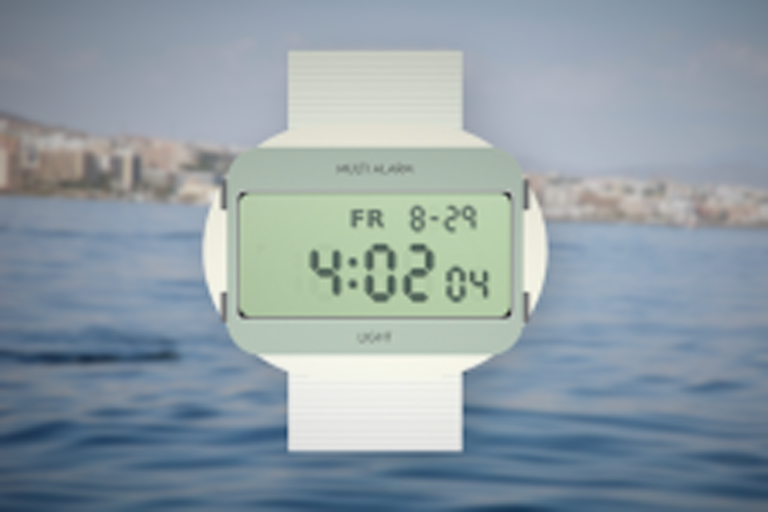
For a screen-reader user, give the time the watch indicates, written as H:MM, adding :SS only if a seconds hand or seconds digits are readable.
4:02:04
